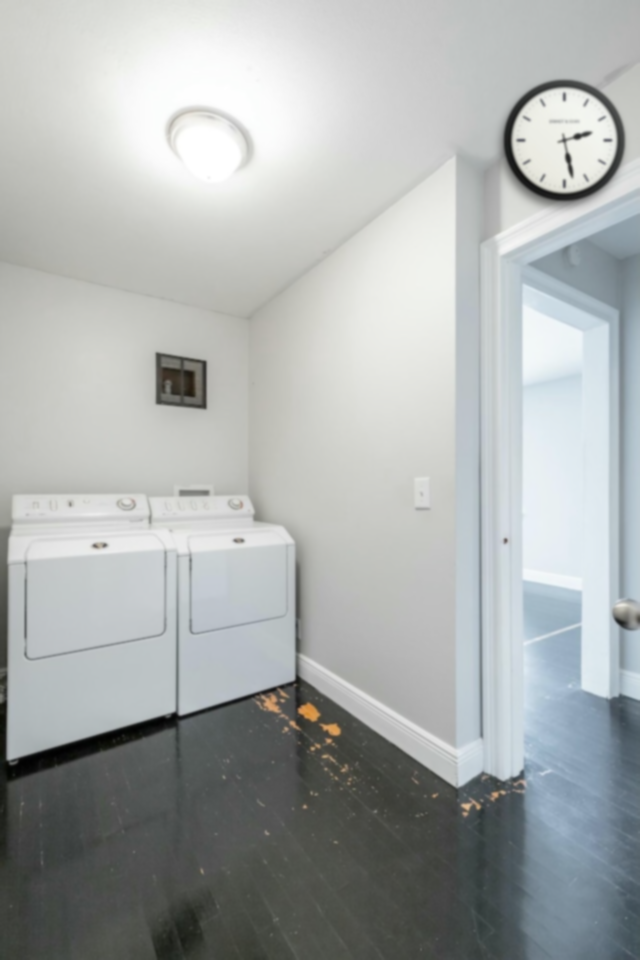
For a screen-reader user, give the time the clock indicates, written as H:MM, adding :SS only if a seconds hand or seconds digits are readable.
2:28
